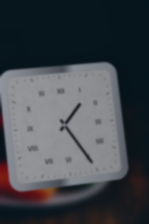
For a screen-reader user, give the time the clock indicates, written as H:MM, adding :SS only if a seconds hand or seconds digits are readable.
1:25
